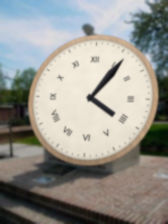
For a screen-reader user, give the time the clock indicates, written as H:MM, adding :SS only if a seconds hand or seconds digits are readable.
4:06
